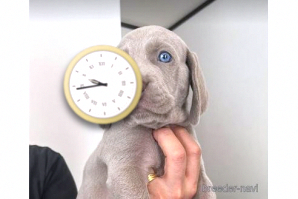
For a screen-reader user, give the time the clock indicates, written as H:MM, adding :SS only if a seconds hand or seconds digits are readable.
9:44
